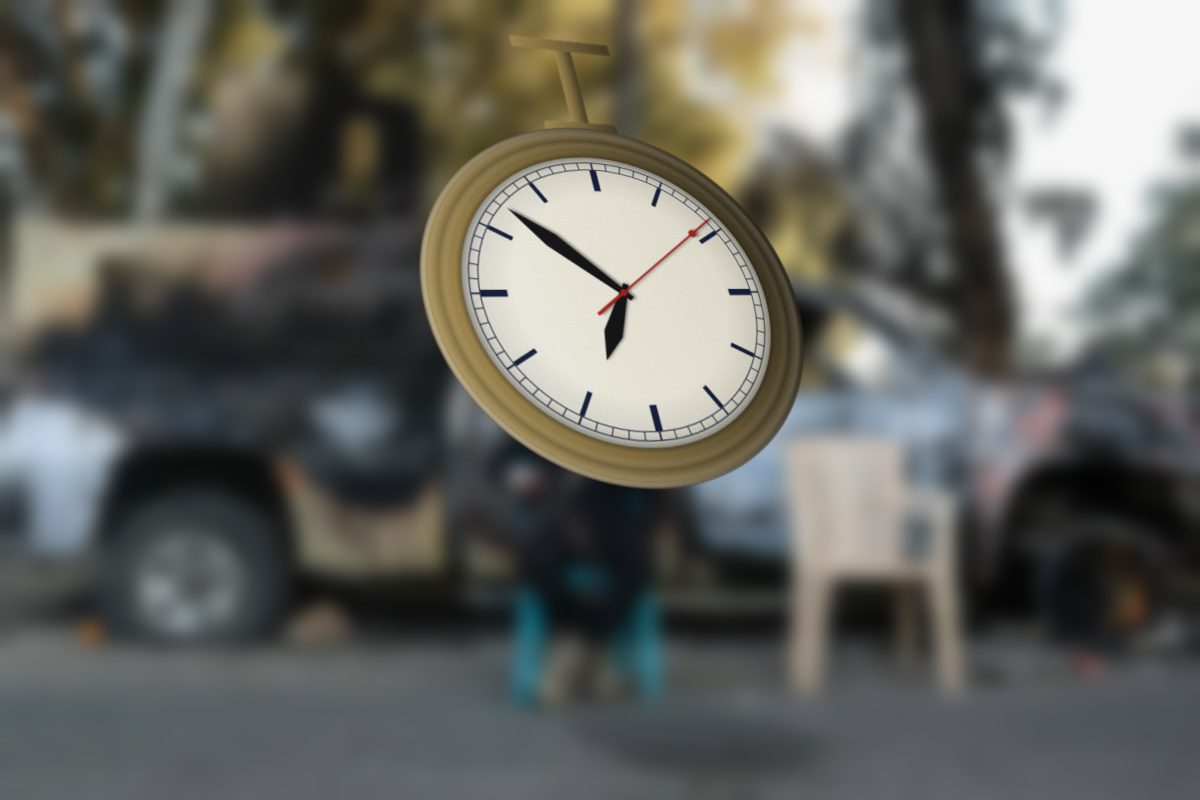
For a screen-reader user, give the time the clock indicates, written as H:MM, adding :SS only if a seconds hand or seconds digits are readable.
6:52:09
